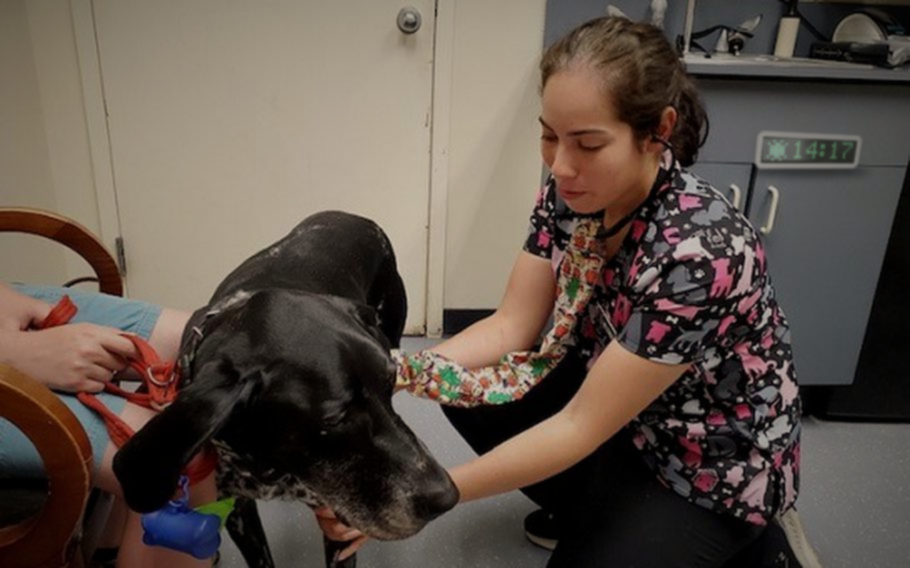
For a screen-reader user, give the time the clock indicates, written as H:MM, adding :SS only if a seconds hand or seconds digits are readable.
14:17
